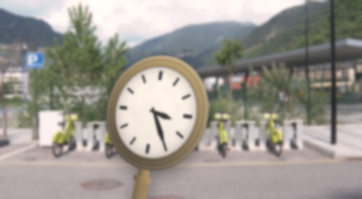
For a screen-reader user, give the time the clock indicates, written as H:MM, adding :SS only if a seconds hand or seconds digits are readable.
3:25
